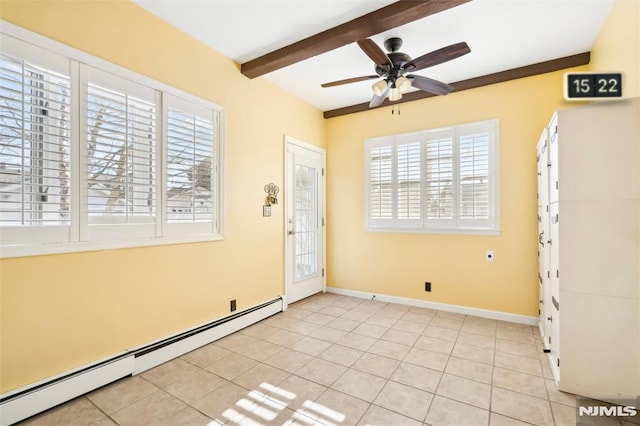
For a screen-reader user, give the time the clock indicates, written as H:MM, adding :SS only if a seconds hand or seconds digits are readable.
15:22
